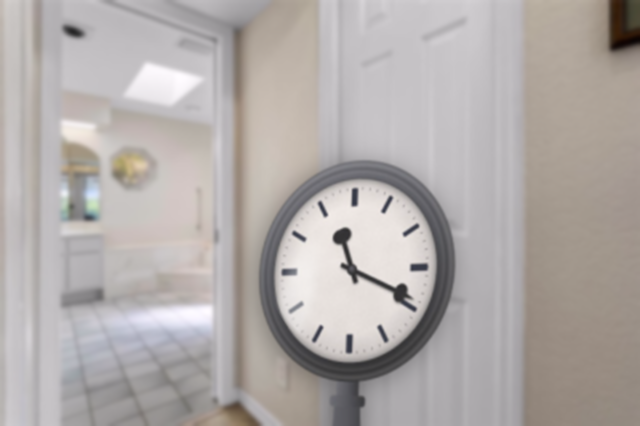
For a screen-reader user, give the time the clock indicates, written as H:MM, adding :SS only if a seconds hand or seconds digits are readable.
11:19
